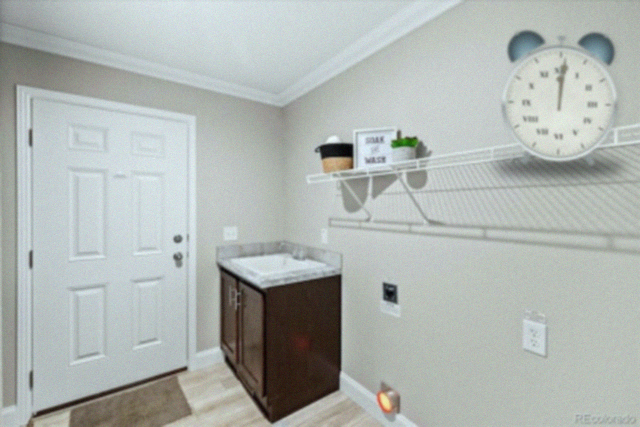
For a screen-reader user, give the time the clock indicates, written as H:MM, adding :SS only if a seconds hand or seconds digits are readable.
12:01
